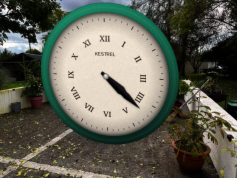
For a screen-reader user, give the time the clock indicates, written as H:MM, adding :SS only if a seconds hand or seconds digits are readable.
4:22
